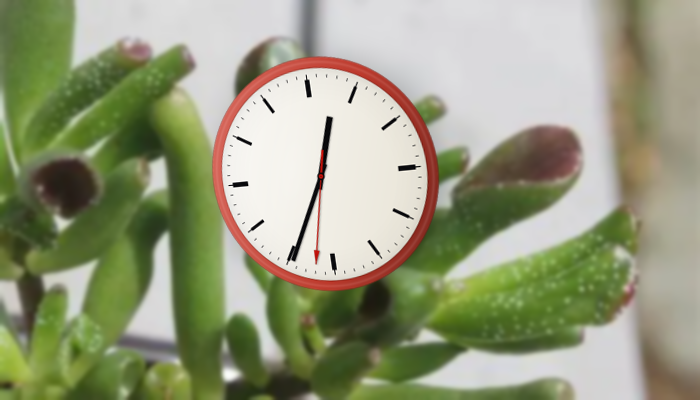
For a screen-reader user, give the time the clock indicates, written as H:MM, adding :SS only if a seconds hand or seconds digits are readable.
12:34:32
